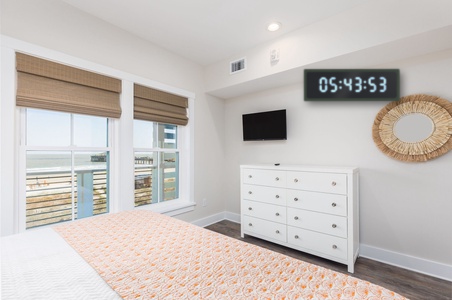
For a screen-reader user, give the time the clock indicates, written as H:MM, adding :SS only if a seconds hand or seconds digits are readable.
5:43:53
